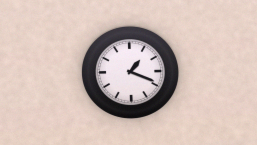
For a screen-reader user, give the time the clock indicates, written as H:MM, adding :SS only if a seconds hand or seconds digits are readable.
1:19
